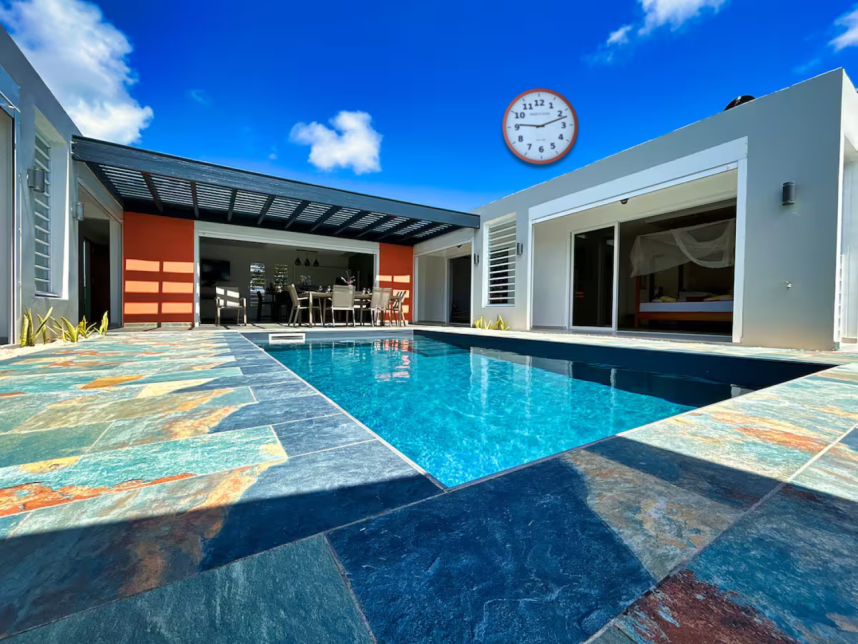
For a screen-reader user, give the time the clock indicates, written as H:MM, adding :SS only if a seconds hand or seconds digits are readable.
9:12
